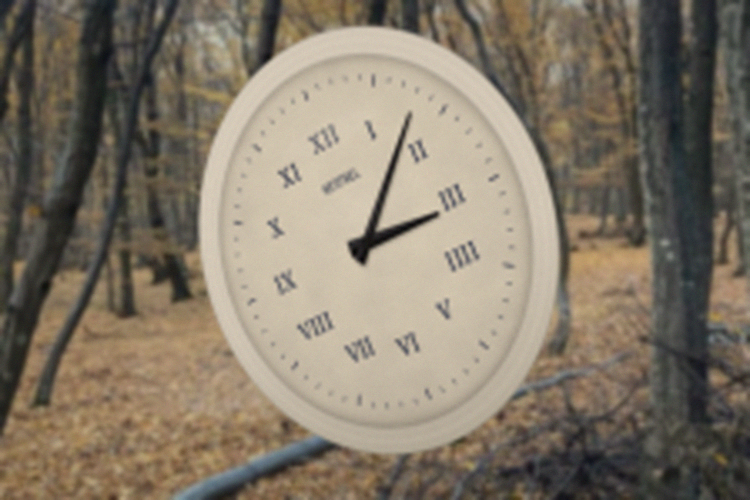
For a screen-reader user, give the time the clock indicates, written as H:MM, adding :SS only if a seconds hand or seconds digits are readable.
3:08
